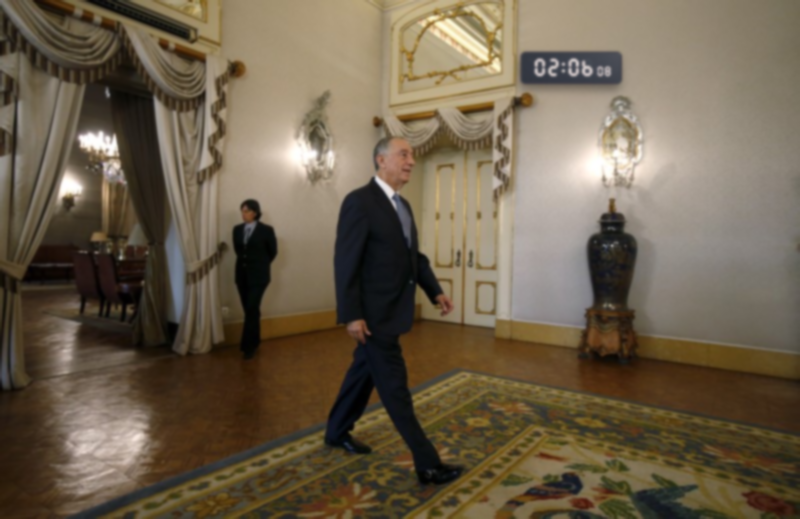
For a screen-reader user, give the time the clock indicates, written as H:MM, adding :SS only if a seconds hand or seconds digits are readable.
2:06
